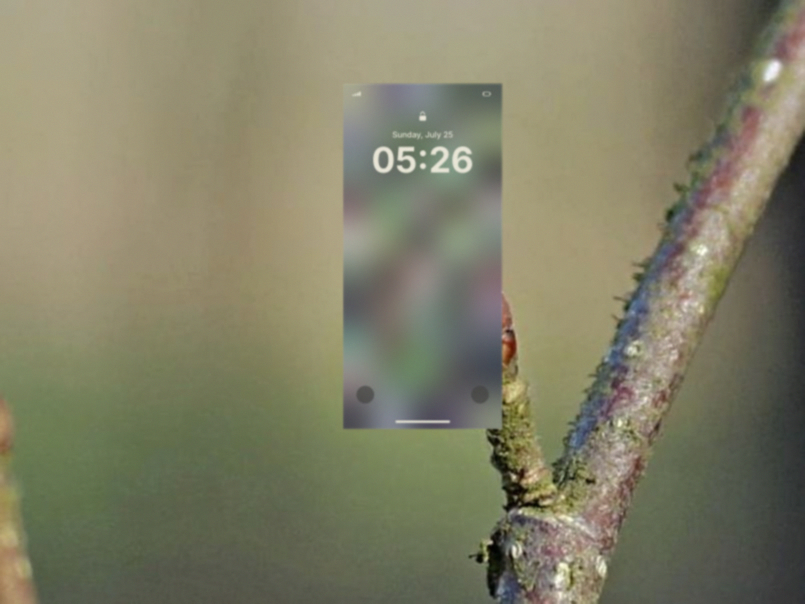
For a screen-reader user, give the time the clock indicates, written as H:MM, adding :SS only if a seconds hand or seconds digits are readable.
5:26
